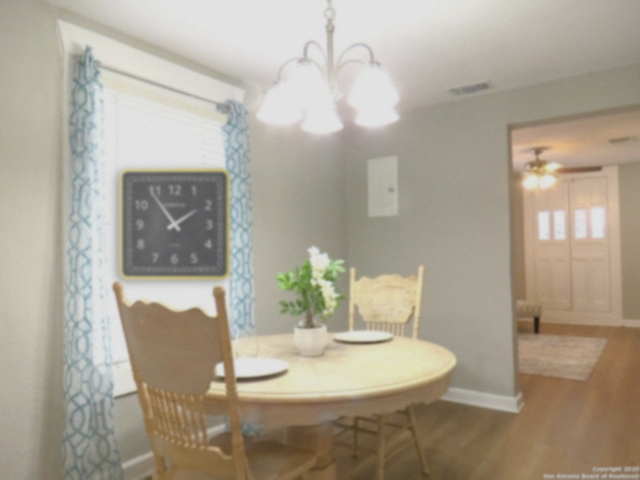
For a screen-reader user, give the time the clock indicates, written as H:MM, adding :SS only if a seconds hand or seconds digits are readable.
1:54
